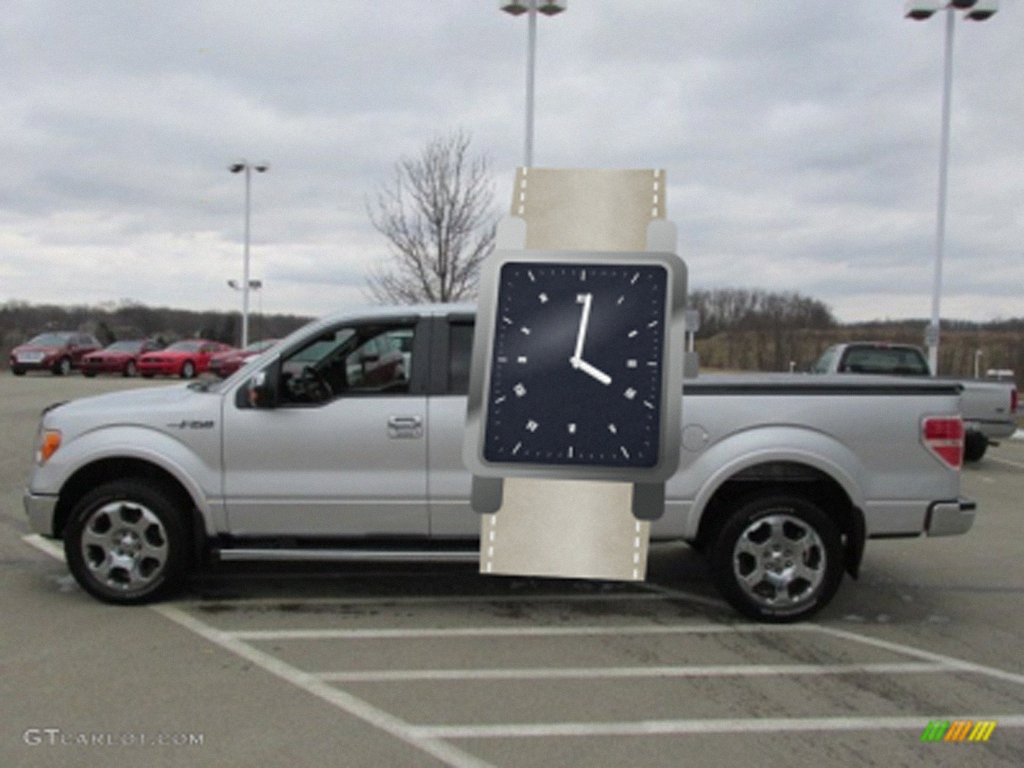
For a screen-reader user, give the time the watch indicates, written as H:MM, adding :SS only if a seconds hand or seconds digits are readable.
4:01
